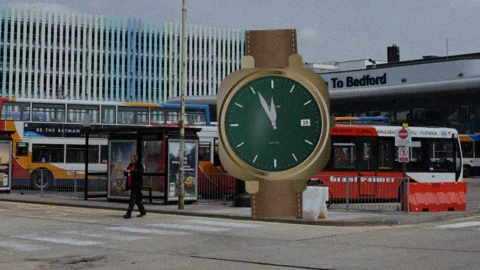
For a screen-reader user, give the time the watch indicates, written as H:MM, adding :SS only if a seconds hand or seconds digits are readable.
11:56
